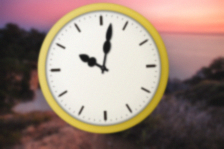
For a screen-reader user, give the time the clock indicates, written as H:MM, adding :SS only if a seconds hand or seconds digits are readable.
10:02
